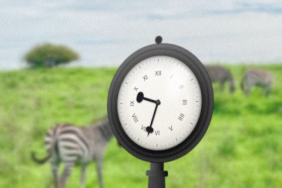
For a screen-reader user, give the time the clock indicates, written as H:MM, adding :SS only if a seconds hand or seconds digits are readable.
9:33
